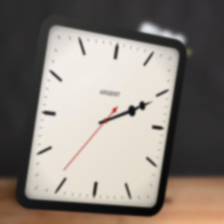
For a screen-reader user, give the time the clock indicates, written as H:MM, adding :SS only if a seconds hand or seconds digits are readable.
2:10:36
